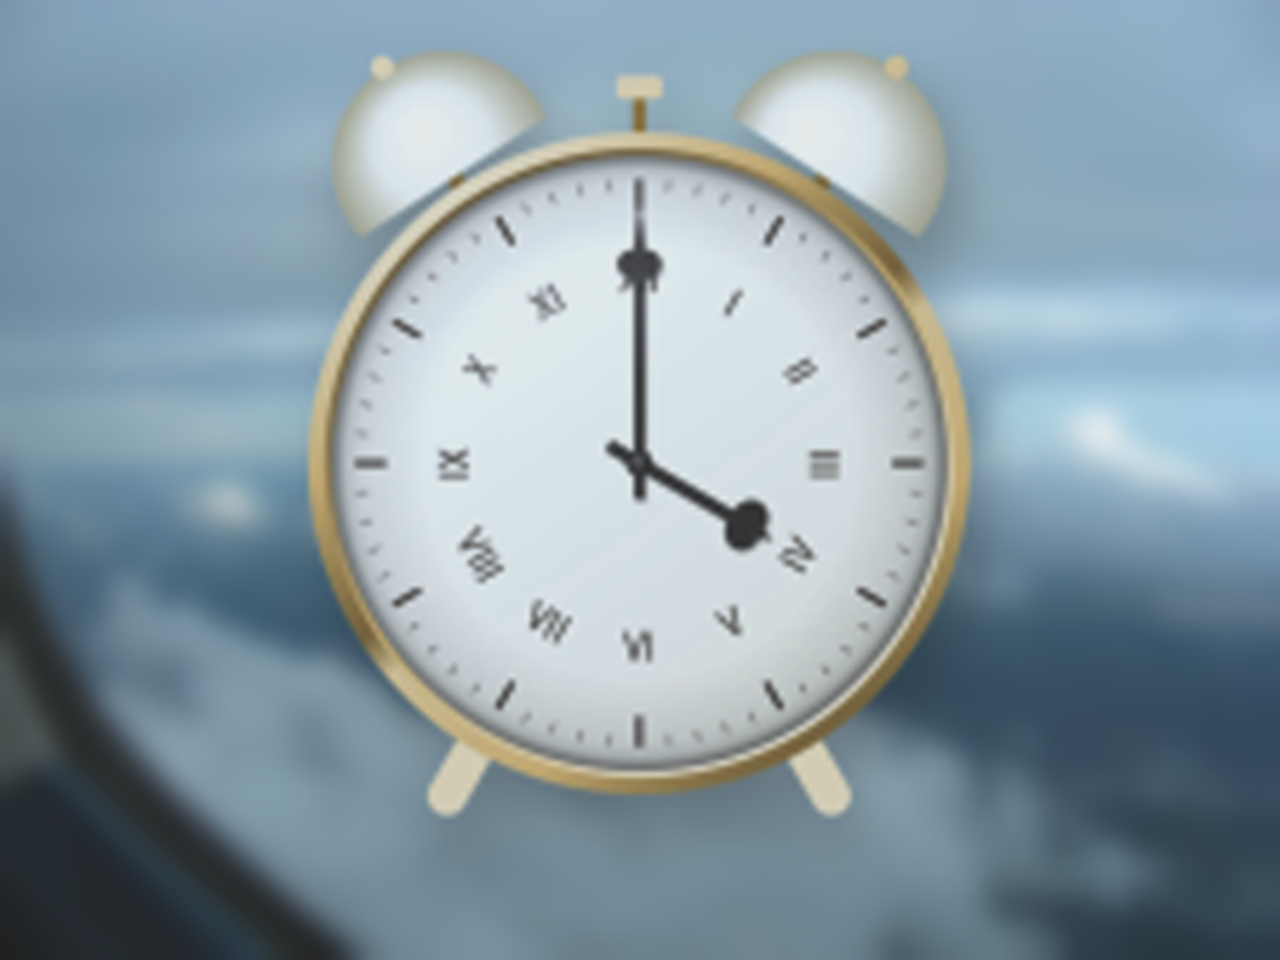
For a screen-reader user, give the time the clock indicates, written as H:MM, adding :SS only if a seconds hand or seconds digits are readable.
4:00
